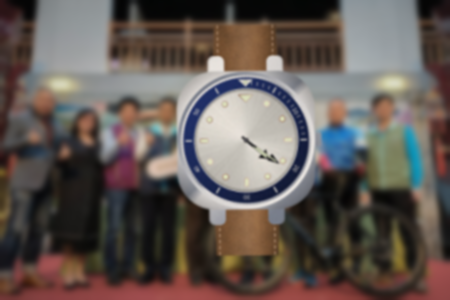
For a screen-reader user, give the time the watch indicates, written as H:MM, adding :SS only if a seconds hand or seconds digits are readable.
4:21
